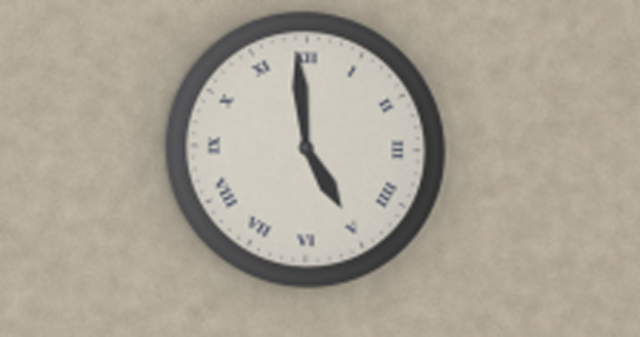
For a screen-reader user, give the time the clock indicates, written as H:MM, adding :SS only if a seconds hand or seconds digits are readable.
4:59
